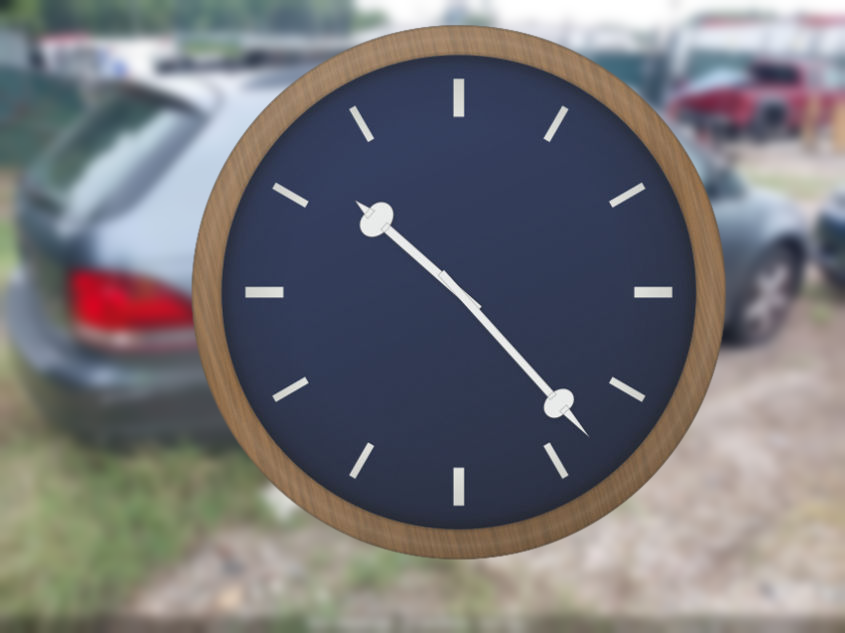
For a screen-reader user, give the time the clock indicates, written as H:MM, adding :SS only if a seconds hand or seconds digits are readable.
10:23
